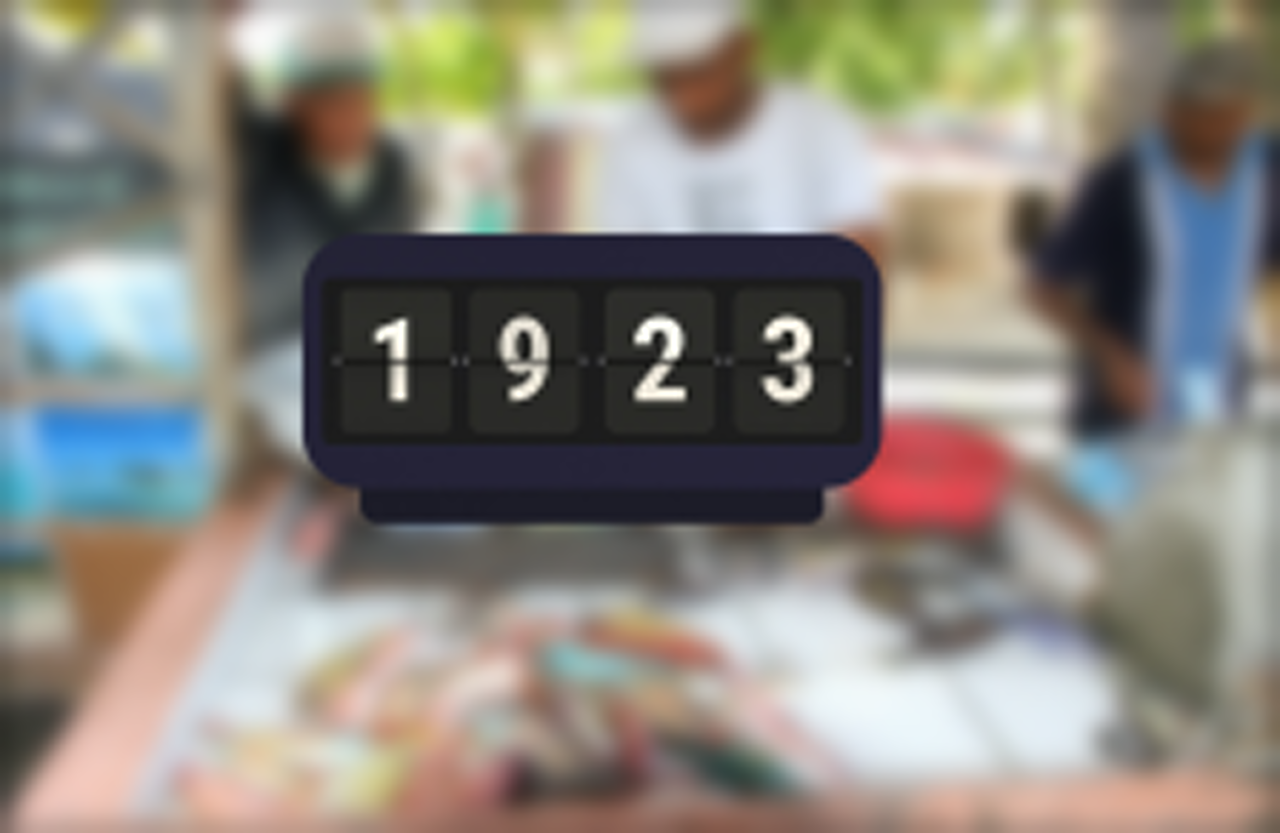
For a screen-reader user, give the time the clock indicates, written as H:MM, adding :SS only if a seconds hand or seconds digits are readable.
19:23
